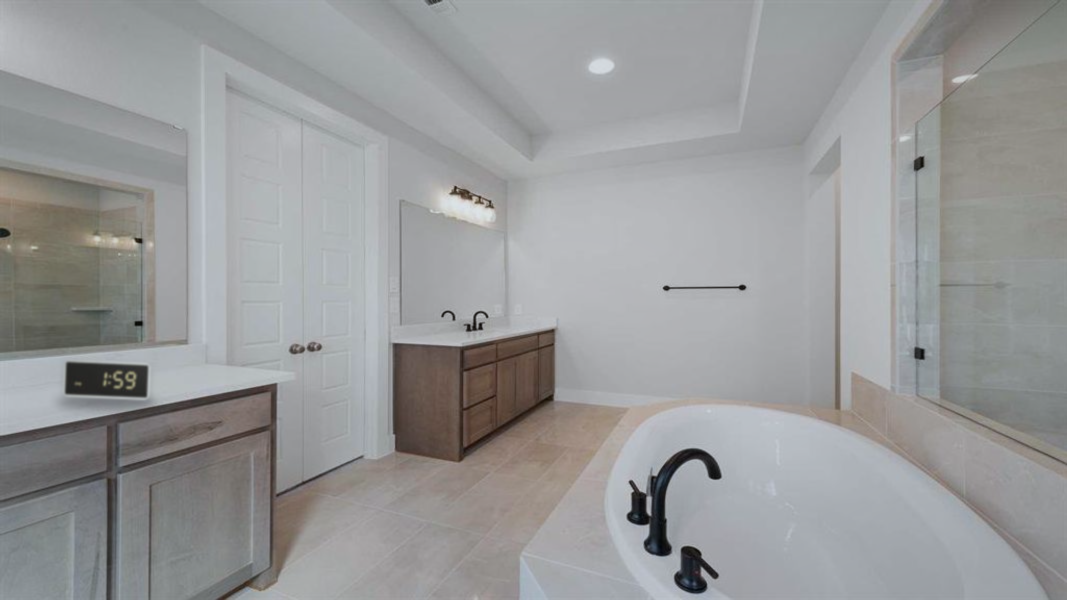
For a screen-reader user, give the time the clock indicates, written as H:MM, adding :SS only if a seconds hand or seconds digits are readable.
1:59
